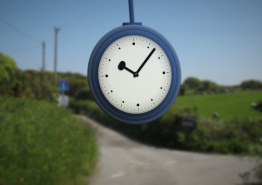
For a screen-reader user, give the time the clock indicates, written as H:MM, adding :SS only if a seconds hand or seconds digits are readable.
10:07
